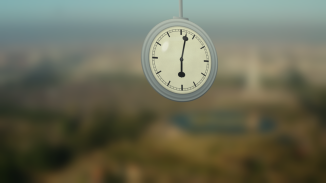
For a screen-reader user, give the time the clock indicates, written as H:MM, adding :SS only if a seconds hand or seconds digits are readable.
6:02
